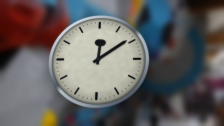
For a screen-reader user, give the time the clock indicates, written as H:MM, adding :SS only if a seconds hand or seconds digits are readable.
12:09
